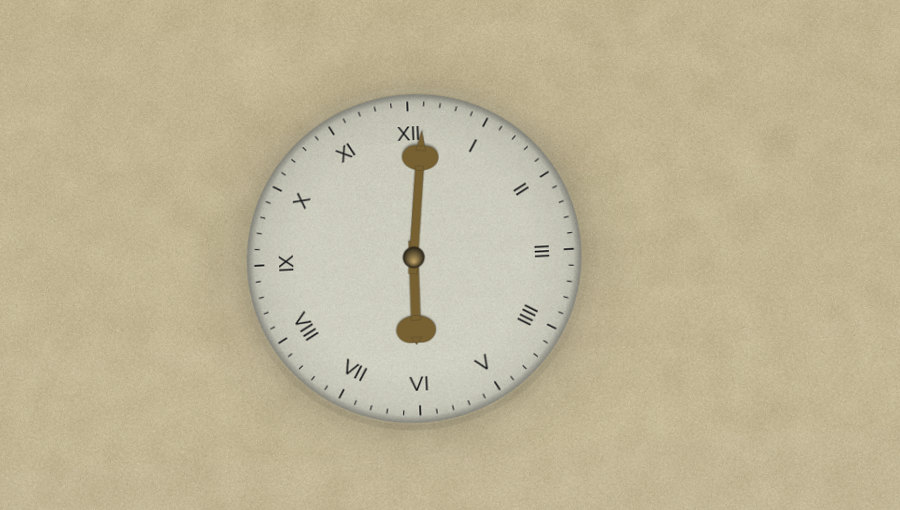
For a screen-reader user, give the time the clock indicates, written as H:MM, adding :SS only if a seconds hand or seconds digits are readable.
6:01
